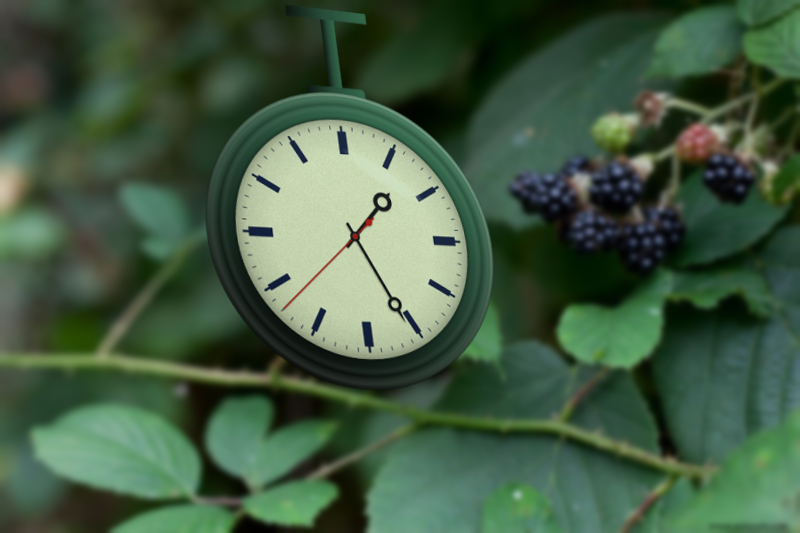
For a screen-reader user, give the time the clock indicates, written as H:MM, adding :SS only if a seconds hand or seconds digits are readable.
1:25:38
